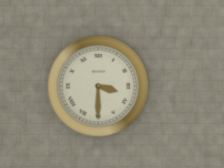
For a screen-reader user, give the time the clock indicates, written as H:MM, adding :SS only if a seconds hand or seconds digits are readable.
3:30
